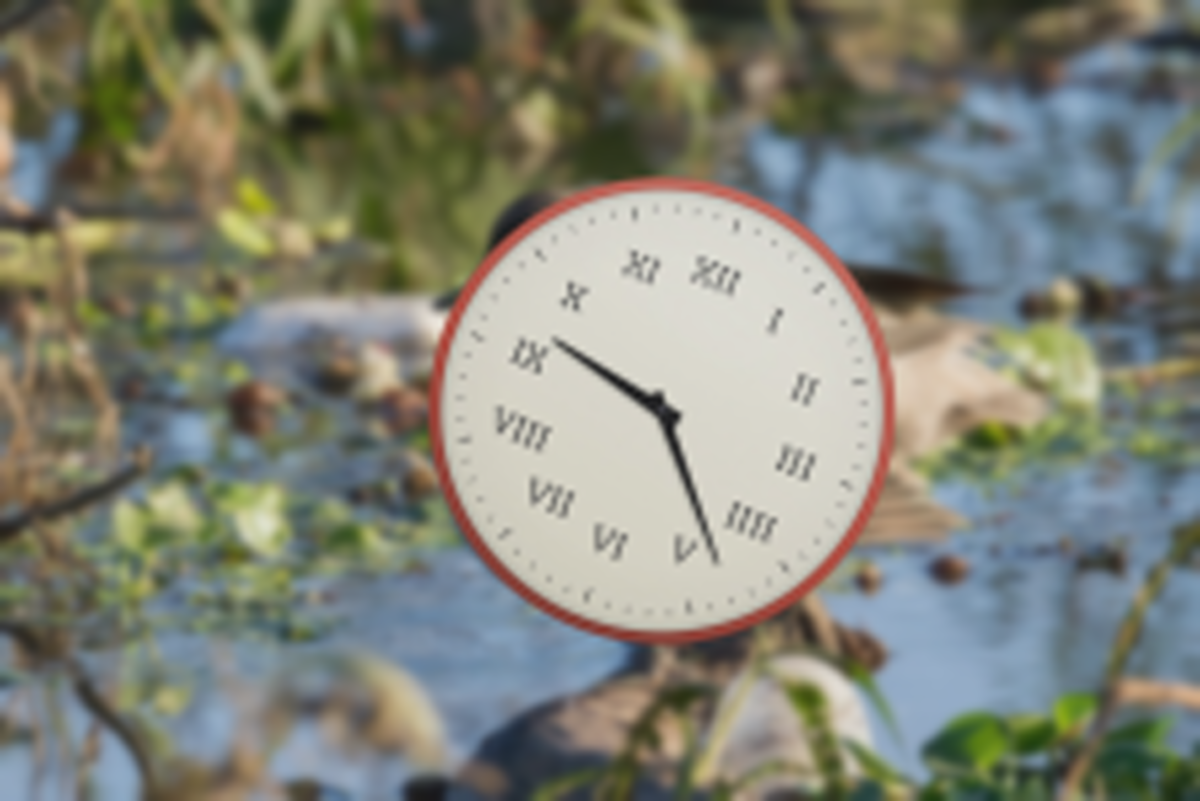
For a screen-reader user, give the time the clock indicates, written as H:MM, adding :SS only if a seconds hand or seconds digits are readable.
9:23
